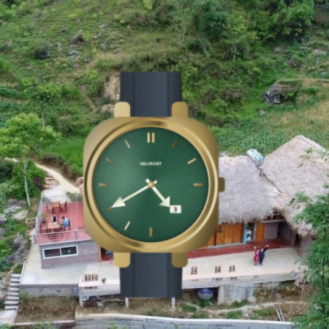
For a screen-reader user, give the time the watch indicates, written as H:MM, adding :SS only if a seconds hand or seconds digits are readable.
4:40
